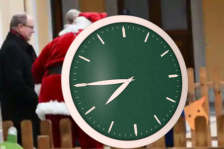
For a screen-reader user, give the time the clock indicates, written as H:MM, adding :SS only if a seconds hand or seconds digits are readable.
7:45
